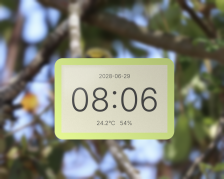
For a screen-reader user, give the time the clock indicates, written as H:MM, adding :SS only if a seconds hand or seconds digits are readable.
8:06
